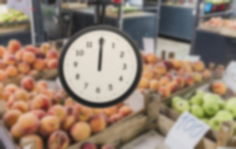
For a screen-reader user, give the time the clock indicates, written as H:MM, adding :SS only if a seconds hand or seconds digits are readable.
12:00
